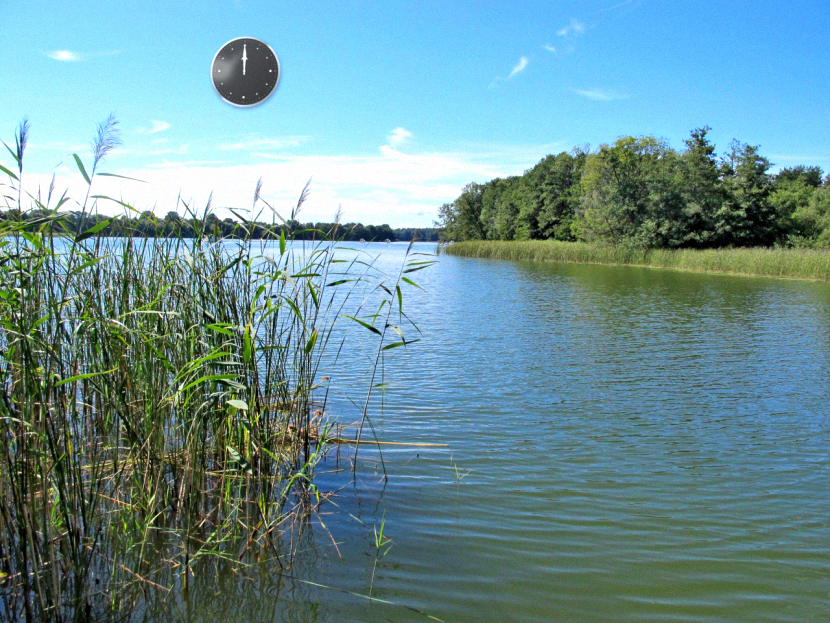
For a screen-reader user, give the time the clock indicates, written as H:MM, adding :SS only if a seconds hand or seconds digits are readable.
12:00
